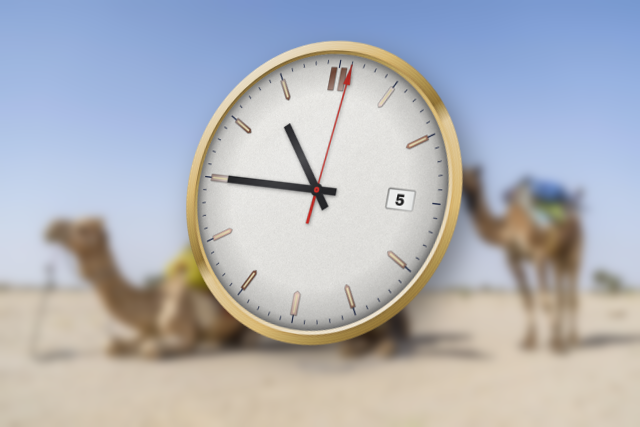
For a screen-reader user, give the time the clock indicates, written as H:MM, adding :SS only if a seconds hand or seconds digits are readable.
10:45:01
